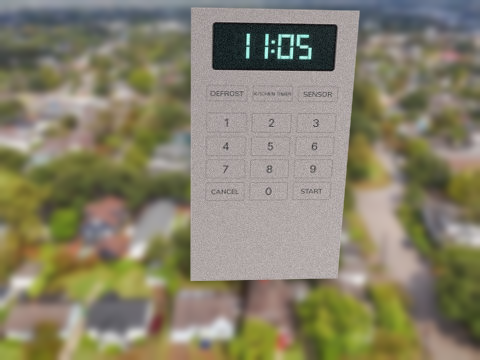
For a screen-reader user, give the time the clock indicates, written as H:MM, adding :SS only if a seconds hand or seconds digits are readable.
11:05
